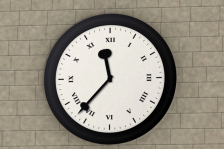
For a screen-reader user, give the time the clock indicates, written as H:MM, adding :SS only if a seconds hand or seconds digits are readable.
11:37
